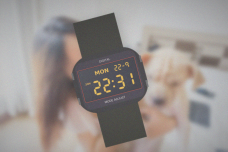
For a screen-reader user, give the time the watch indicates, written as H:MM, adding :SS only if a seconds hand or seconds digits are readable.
22:31
